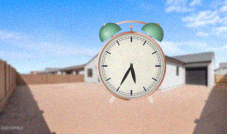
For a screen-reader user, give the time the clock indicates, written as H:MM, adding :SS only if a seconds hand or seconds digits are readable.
5:35
